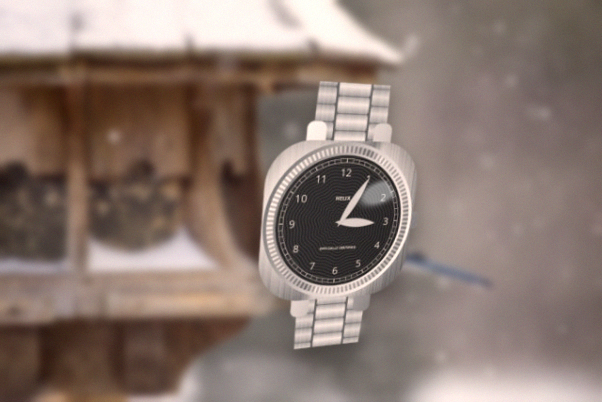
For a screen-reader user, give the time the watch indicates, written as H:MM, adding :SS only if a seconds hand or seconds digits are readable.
3:05
